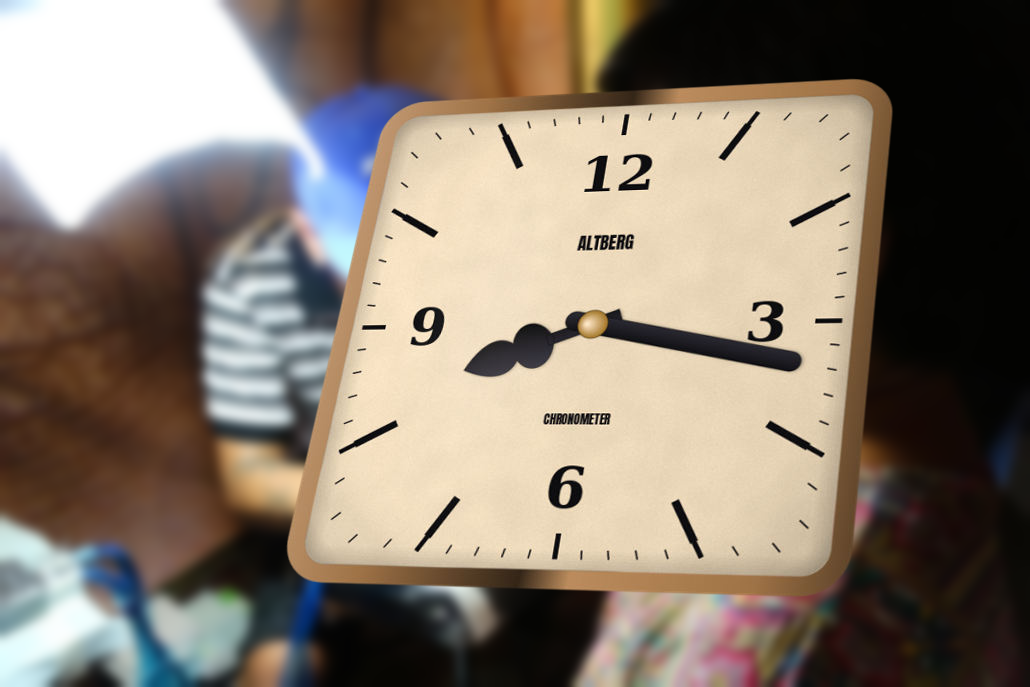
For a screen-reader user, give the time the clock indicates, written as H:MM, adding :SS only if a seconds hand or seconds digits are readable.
8:17
